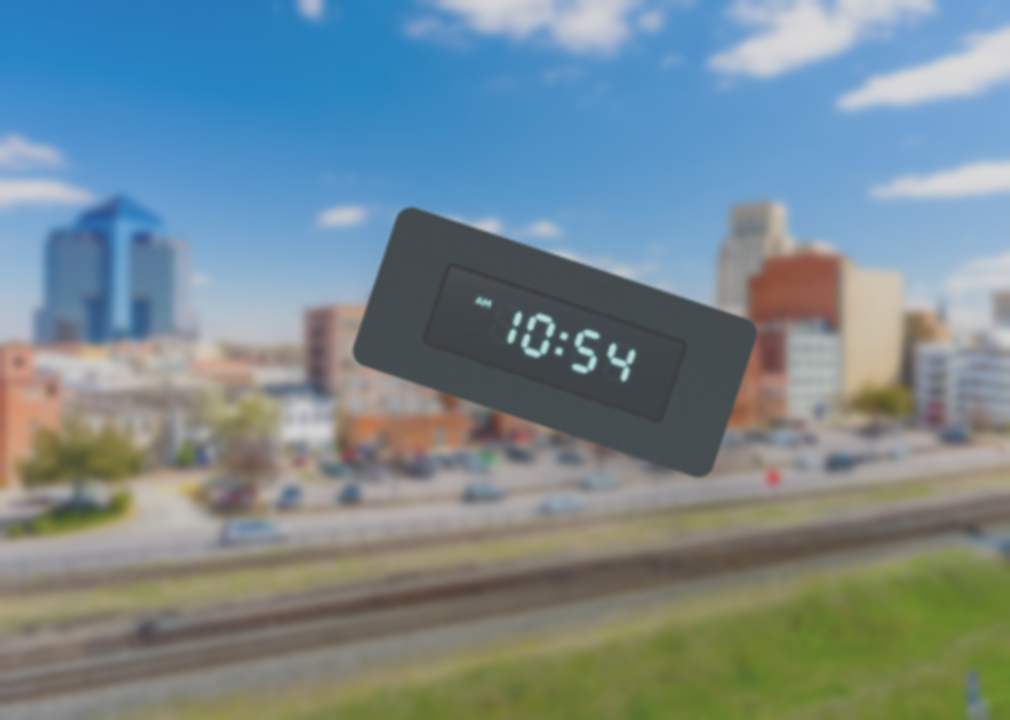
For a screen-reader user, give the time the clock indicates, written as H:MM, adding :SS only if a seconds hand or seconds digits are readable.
10:54
